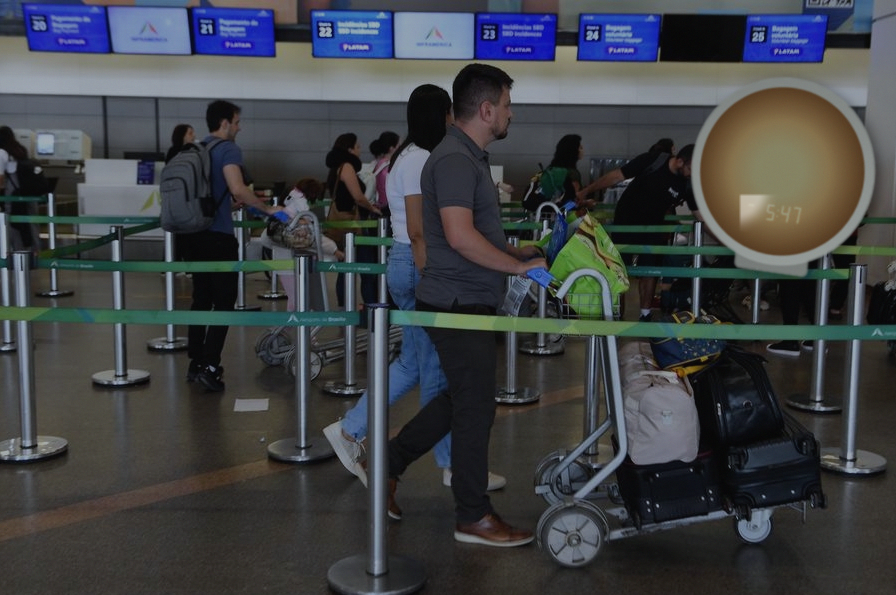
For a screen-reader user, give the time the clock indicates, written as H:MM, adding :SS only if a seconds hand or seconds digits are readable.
5:47
